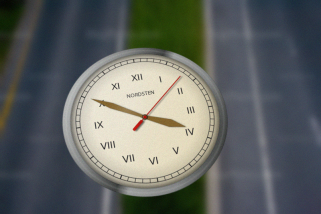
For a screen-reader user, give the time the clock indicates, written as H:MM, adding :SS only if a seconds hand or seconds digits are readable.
3:50:08
